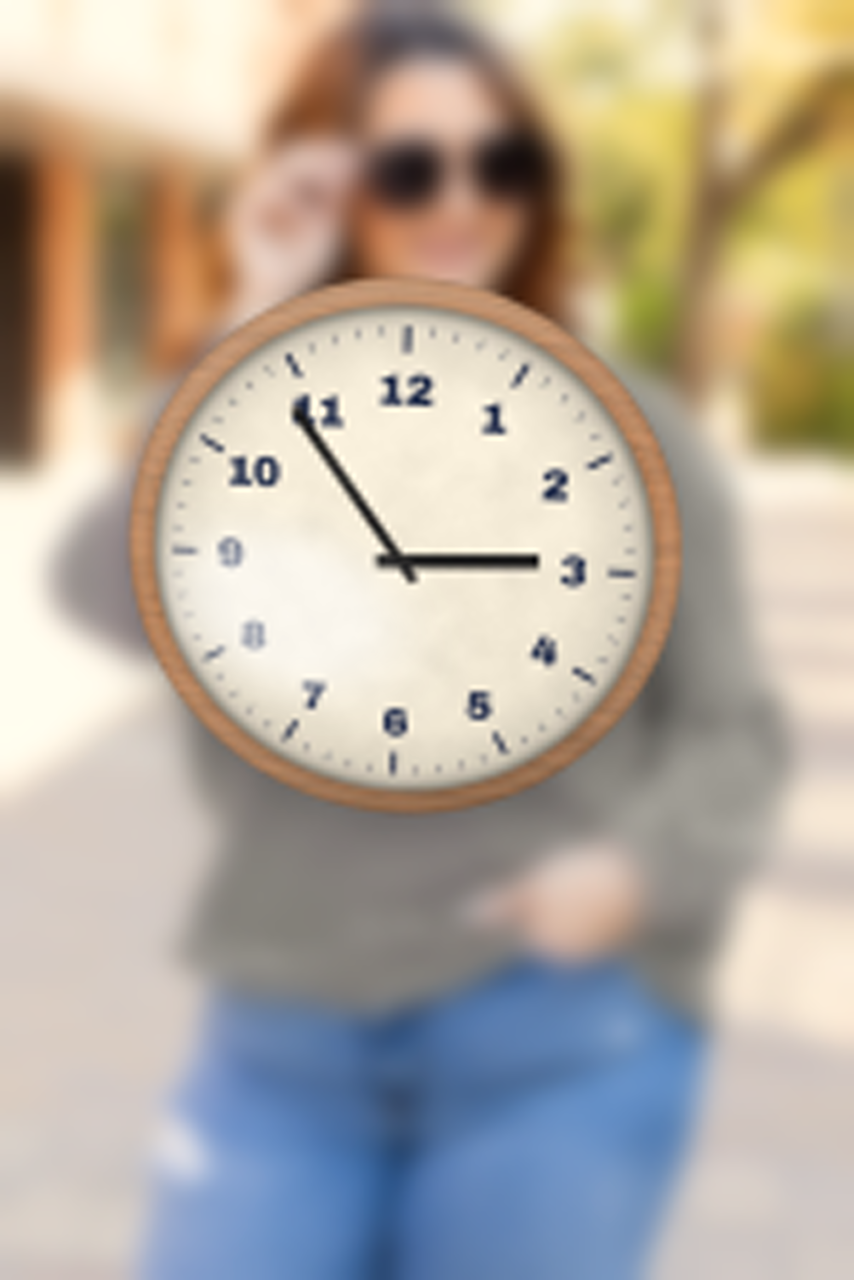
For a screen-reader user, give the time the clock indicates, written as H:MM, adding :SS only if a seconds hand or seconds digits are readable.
2:54
